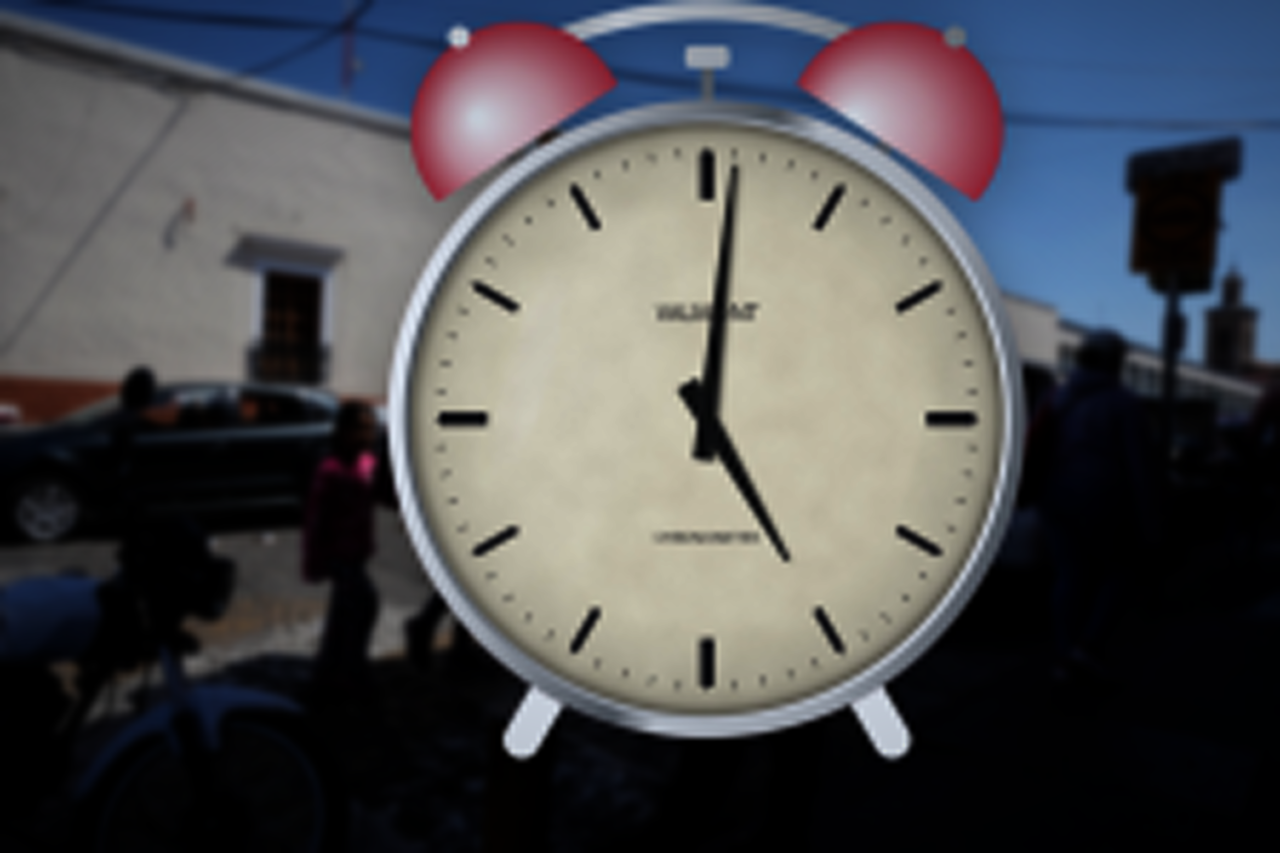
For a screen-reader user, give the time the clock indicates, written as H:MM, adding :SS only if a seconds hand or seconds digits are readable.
5:01
